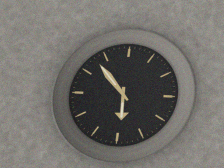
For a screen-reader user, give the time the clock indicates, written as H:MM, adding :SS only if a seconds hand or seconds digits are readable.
5:53
